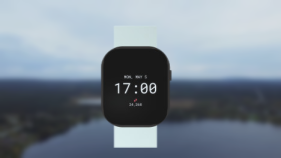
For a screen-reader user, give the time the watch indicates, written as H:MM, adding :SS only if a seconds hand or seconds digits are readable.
17:00
